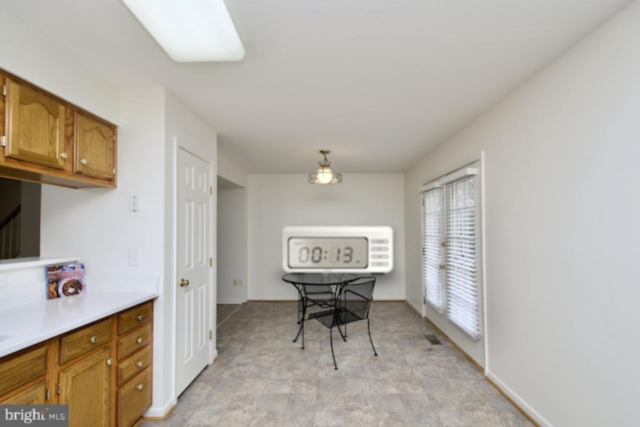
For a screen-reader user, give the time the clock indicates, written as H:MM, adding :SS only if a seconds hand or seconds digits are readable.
0:13
